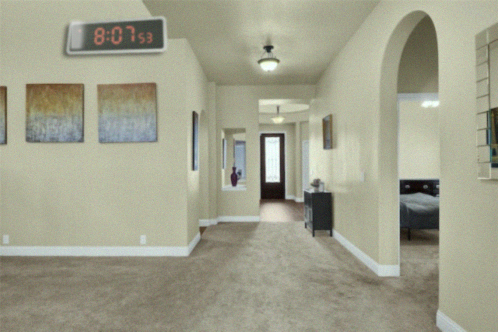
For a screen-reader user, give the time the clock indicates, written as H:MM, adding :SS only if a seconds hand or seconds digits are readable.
8:07
